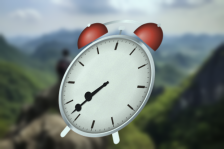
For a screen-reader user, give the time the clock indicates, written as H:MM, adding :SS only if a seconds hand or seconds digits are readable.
7:37
